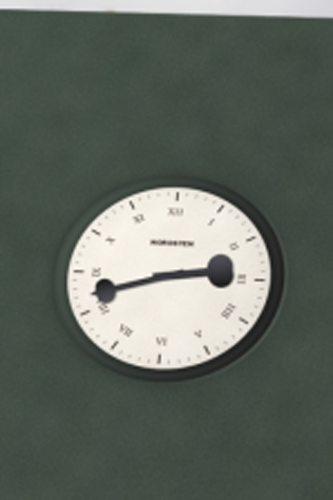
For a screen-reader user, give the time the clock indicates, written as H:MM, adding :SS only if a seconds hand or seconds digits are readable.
2:42
